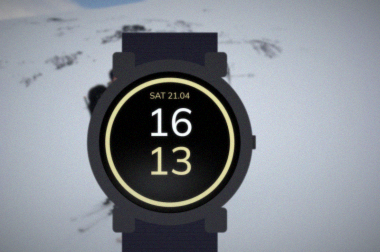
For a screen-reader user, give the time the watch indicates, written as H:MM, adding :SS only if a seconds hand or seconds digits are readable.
16:13
